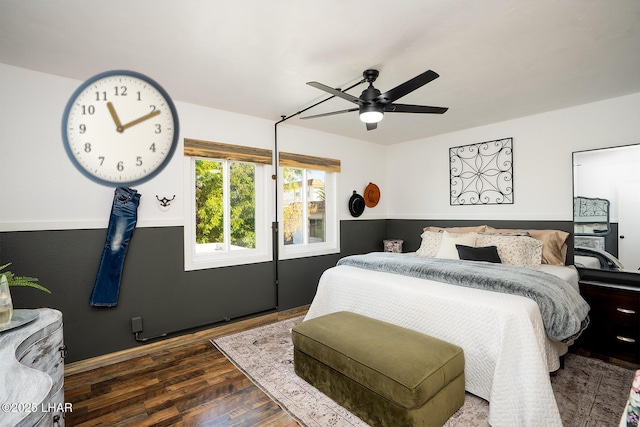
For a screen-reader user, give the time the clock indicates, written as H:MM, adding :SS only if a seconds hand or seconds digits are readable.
11:11
